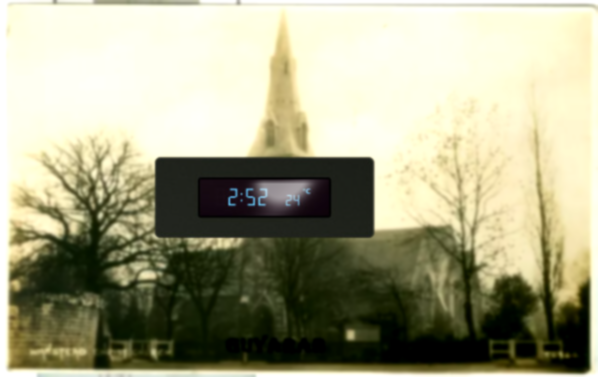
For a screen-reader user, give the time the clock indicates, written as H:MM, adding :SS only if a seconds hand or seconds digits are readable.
2:52
